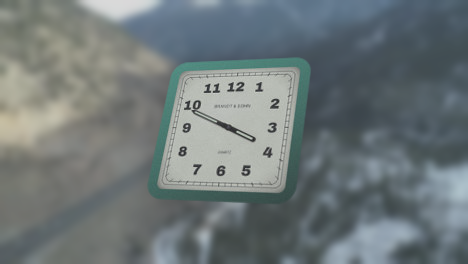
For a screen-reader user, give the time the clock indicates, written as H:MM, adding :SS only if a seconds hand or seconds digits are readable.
3:49
